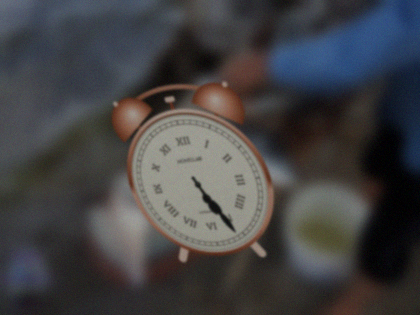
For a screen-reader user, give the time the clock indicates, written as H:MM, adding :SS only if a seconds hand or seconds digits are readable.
5:26
